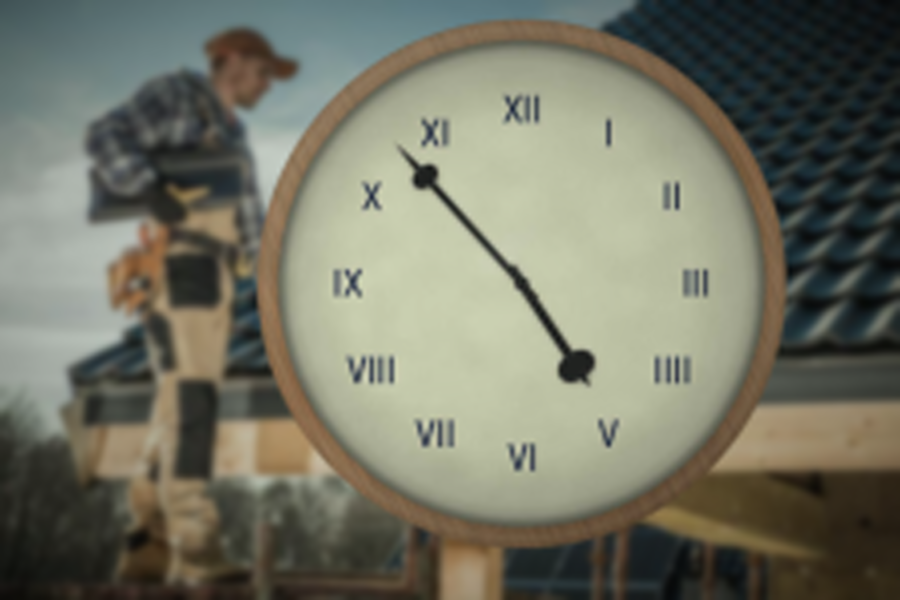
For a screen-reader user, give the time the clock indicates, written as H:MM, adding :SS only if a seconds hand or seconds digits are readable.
4:53
